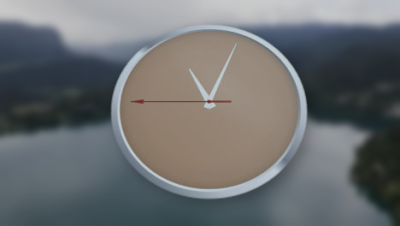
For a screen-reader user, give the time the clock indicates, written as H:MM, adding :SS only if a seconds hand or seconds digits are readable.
11:03:45
